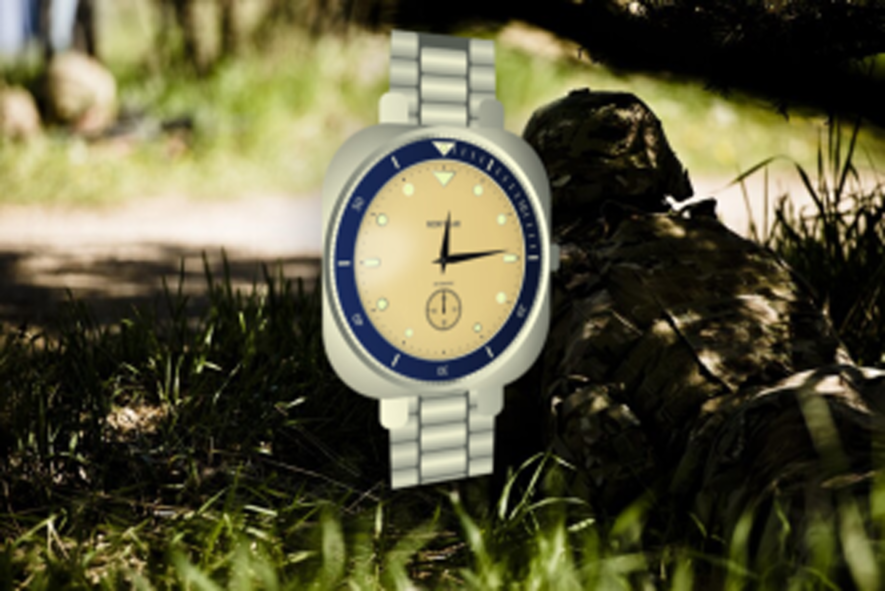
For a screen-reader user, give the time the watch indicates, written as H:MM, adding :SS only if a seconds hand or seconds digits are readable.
12:14
